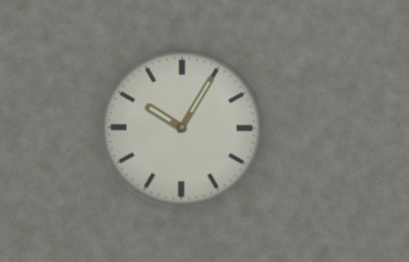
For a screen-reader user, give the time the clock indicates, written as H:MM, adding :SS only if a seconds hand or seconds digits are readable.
10:05
